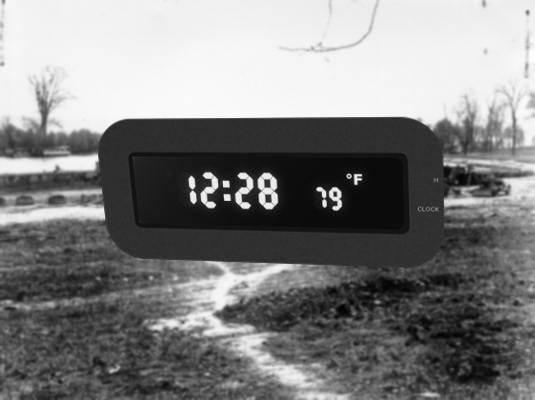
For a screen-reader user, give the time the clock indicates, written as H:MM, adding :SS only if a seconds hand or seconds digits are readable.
12:28
